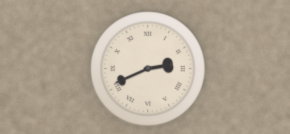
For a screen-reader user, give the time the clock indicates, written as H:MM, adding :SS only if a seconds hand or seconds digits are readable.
2:41
